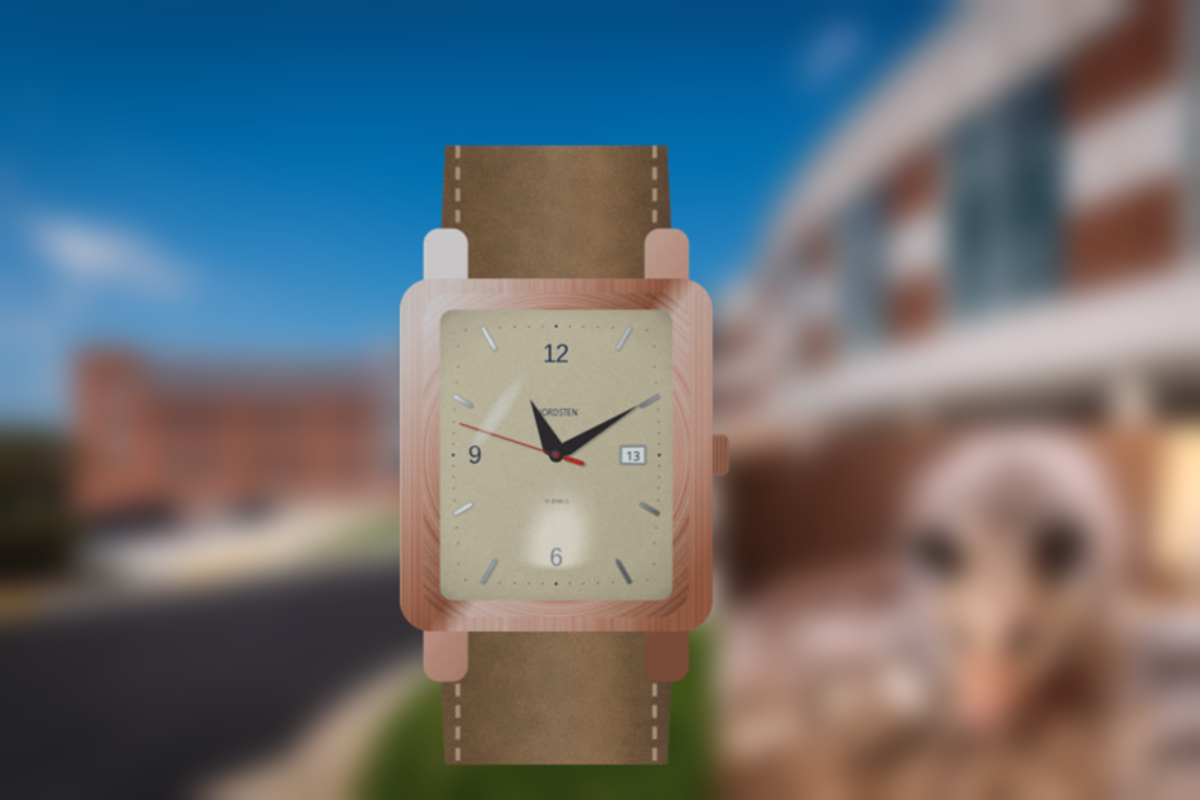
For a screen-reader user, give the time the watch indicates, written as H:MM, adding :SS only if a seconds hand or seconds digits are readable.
11:09:48
